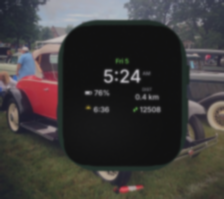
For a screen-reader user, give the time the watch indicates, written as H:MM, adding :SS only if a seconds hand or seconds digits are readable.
5:24
